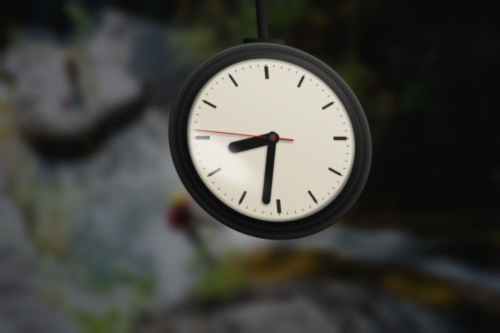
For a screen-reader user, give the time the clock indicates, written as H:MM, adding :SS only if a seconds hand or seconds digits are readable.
8:31:46
